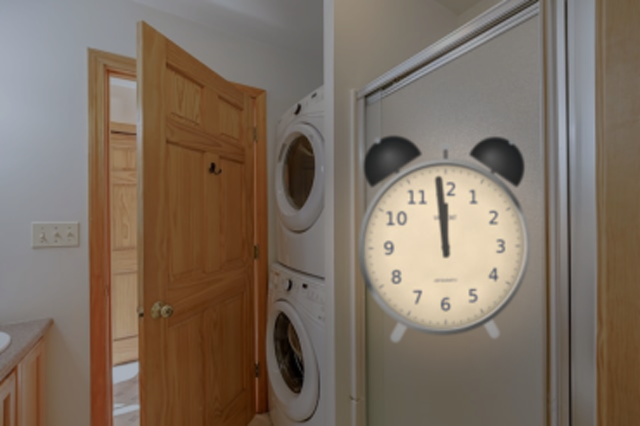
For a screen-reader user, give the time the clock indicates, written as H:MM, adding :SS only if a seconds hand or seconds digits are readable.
11:59
